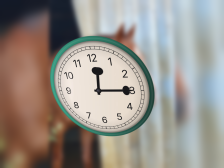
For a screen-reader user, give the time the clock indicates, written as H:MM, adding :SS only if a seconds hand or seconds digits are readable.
12:15
